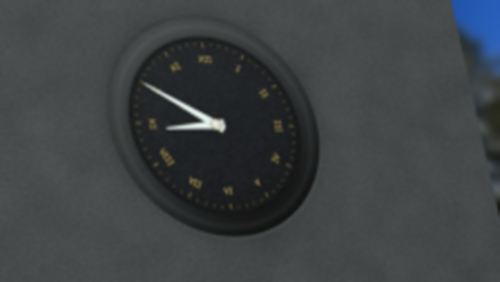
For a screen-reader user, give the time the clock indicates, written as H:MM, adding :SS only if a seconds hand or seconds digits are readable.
8:50
